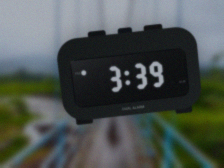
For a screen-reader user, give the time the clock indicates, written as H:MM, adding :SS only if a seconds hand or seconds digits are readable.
3:39
